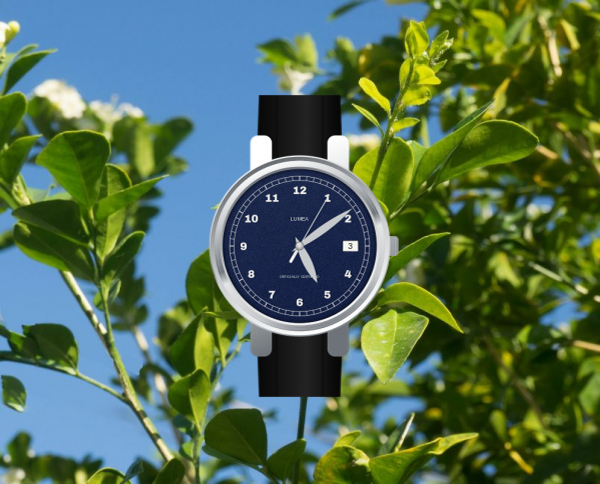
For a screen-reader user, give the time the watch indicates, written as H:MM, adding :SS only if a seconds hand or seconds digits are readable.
5:09:05
